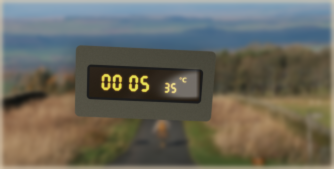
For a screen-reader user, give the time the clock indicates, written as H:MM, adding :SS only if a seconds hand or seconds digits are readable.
0:05
